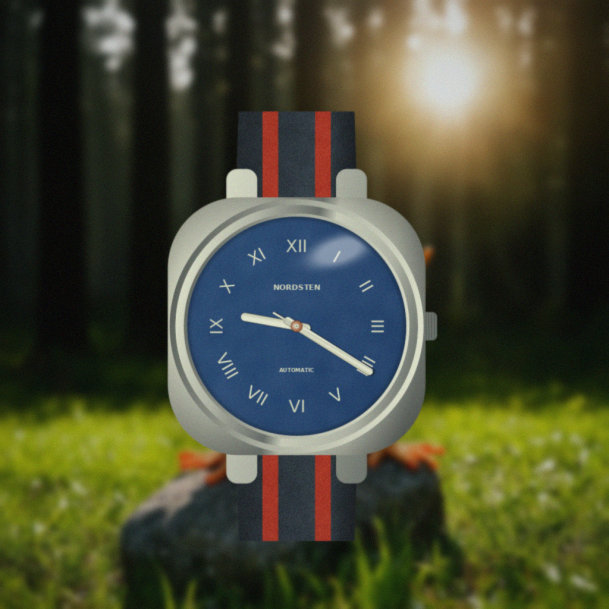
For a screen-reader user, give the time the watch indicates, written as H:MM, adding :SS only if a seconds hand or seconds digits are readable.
9:20:20
